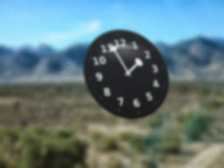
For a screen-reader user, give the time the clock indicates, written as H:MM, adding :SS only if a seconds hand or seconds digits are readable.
1:57
